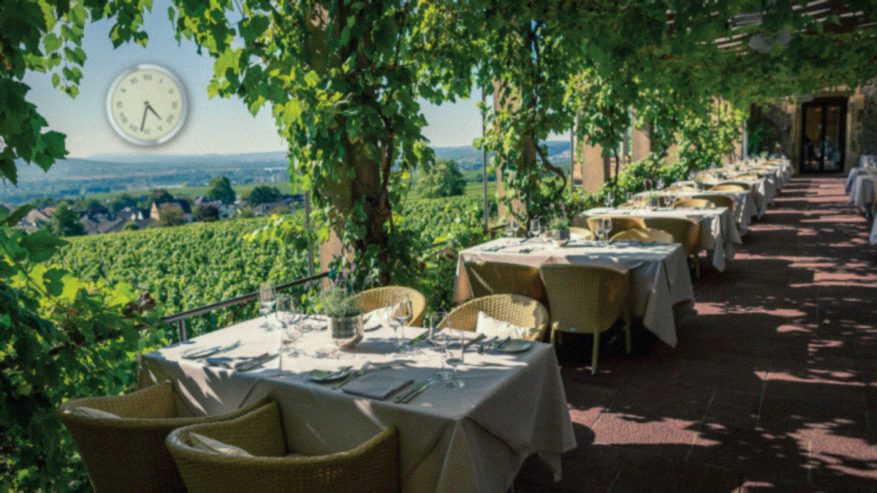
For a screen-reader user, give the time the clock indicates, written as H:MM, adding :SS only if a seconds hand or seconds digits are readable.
4:32
